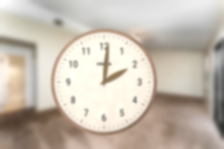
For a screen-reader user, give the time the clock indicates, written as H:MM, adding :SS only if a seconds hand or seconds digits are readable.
2:01
